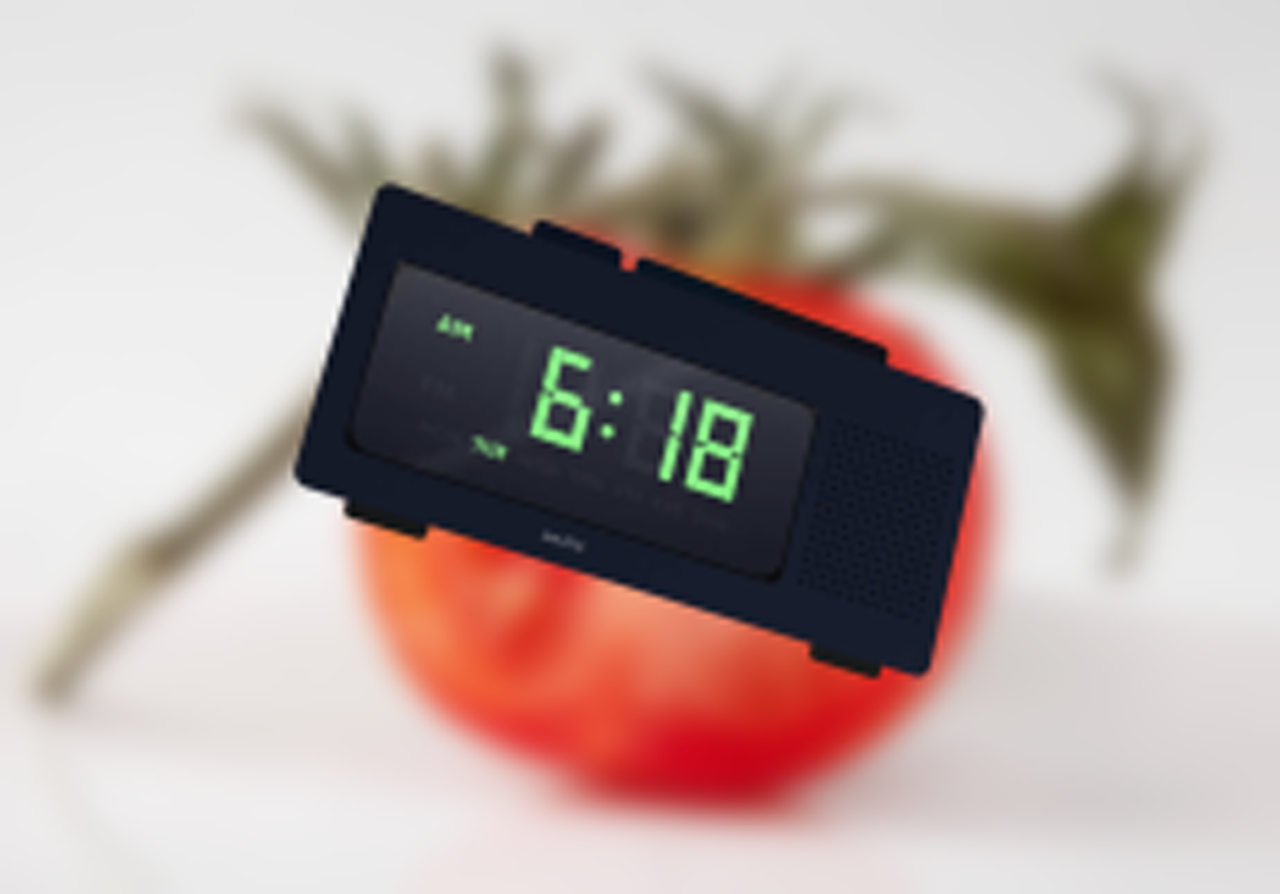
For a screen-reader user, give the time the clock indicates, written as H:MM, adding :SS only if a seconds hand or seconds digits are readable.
6:18
